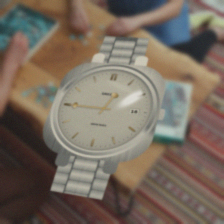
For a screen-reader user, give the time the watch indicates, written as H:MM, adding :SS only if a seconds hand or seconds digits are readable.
12:45
